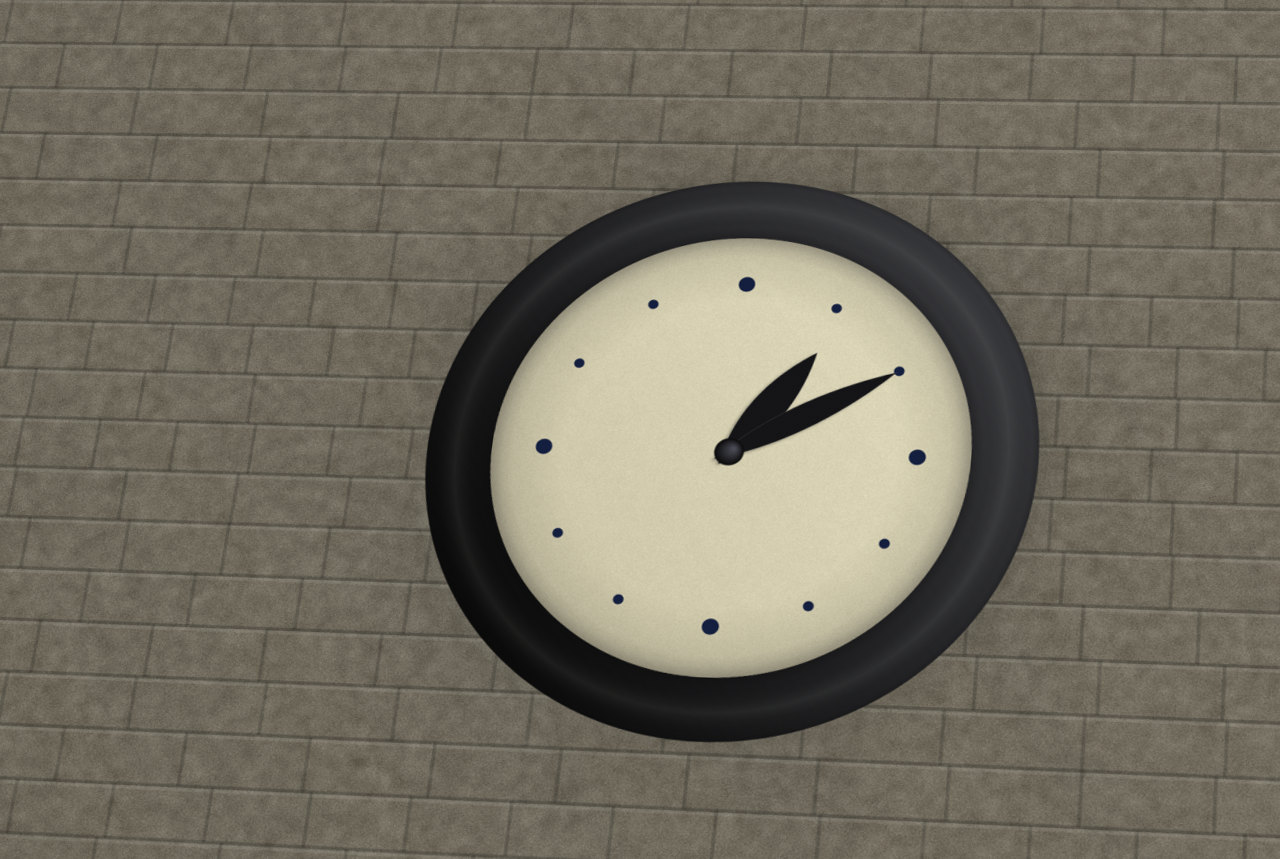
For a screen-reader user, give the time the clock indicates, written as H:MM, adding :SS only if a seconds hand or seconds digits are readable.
1:10
